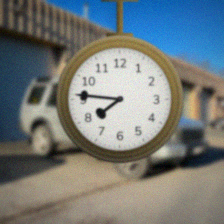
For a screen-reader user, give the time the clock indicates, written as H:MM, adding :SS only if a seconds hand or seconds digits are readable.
7:46
